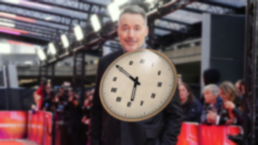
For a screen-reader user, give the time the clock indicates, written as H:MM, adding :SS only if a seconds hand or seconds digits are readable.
5:50
